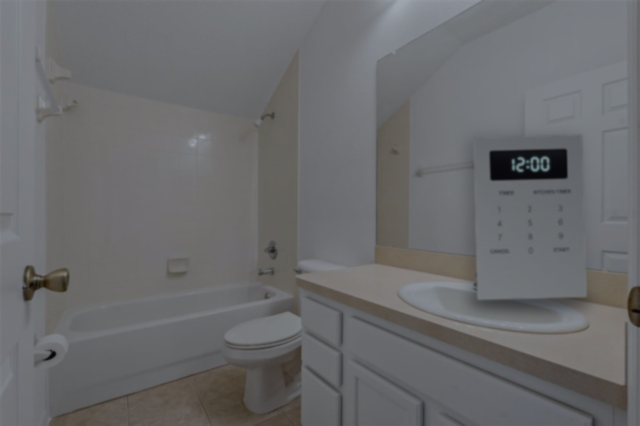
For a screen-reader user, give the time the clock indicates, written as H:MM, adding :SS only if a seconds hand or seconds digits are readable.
12:00
